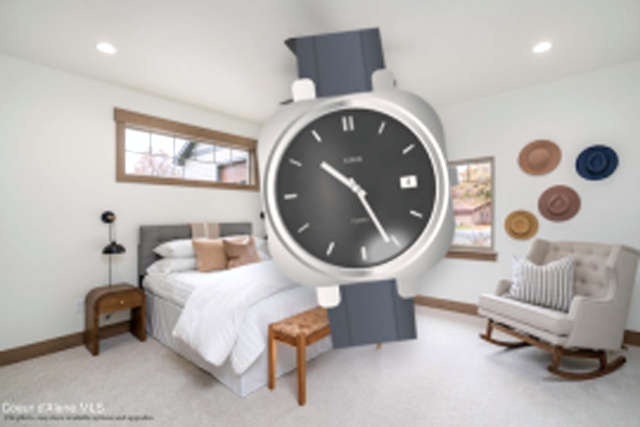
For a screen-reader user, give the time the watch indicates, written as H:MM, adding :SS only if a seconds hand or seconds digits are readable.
10:26
